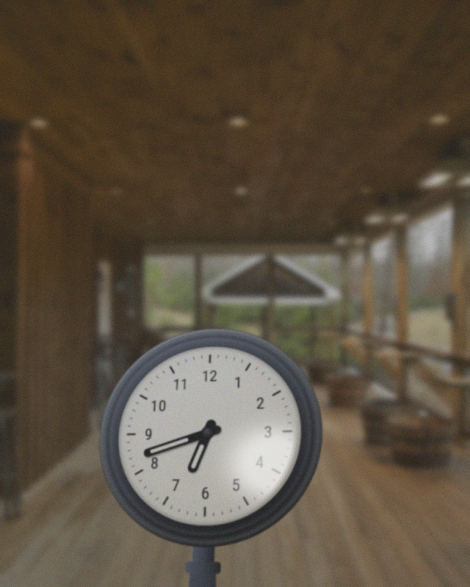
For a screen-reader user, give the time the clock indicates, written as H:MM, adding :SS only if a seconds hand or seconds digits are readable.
6:42
